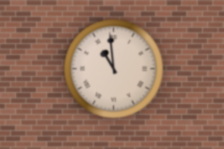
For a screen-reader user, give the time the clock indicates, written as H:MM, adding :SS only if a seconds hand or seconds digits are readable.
10:59
